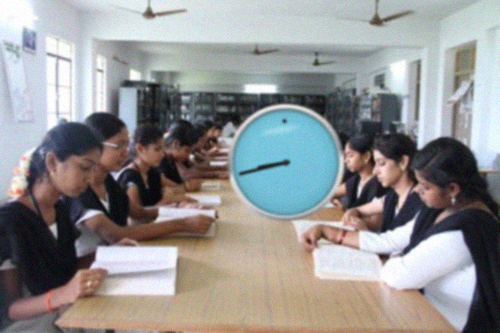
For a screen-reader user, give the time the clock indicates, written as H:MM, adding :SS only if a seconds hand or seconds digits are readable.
8:43
